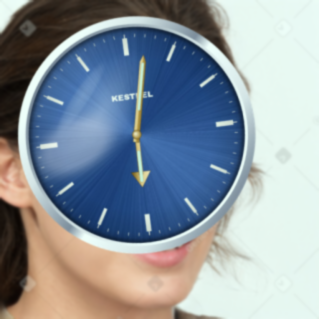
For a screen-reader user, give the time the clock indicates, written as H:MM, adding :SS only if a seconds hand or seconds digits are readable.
6:02
